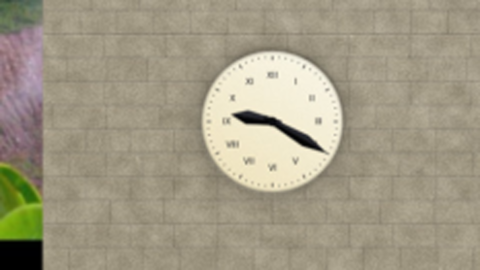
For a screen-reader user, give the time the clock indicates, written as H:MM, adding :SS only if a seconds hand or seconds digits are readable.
9:20
